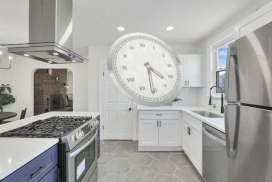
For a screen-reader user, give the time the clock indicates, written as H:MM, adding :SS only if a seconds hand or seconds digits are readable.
4:31
